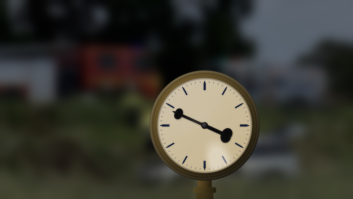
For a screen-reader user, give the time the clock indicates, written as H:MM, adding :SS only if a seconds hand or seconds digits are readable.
3:49
